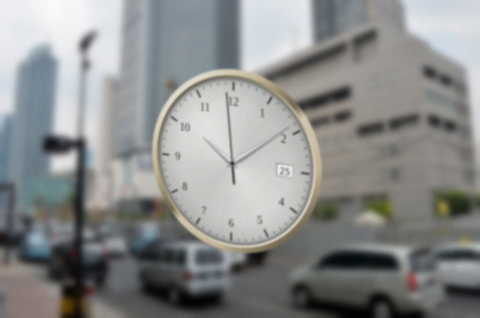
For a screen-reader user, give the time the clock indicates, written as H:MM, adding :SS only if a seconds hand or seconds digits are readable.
10:08:59
